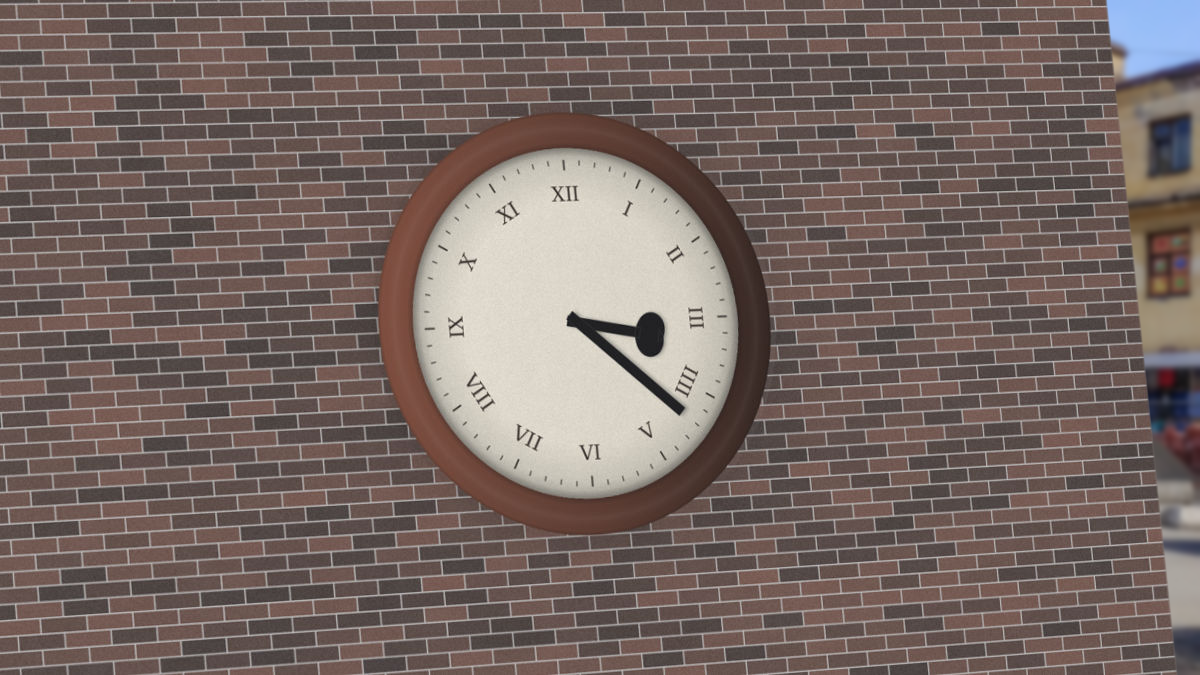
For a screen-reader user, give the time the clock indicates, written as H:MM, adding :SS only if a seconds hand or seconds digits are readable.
3:22
